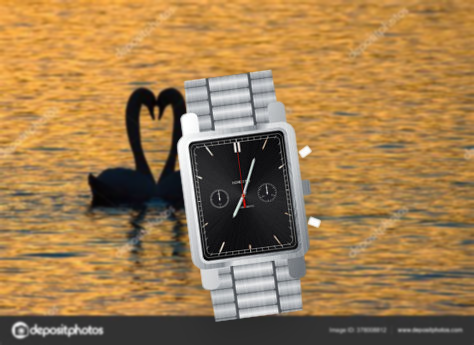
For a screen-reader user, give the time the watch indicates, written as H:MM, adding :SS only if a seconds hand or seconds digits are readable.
7:04
